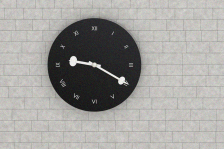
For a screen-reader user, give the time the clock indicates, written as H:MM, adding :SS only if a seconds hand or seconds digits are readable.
9:20
